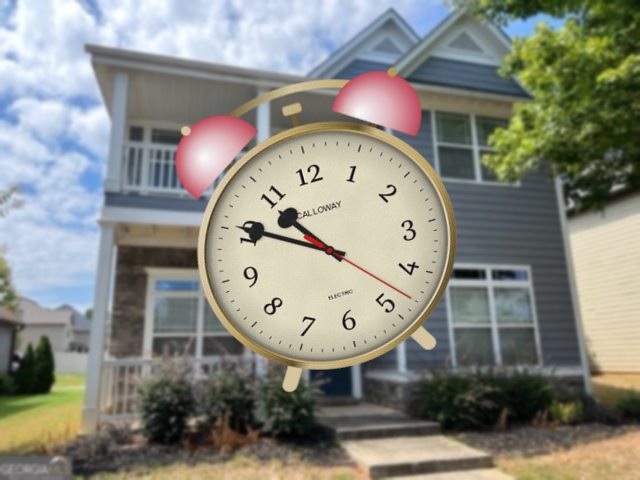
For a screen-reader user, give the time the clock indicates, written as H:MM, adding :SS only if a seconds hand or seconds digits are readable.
10:50:23
